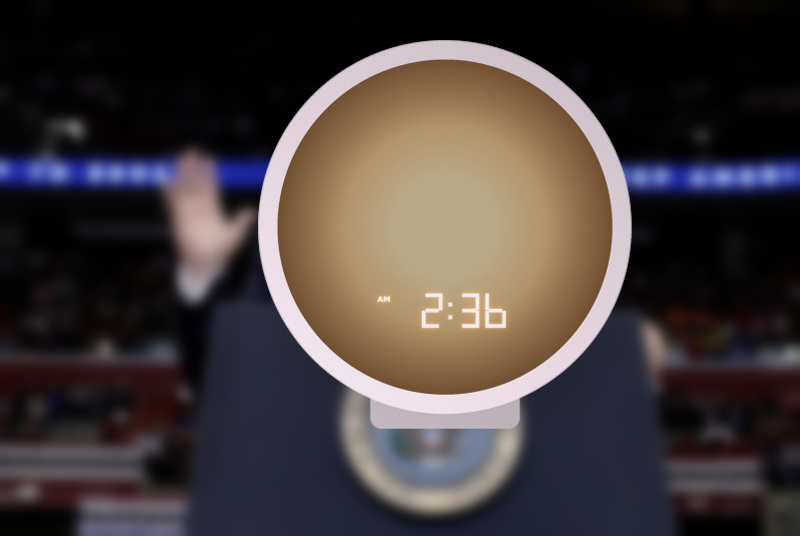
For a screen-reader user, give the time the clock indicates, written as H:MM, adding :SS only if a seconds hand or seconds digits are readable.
2:36
